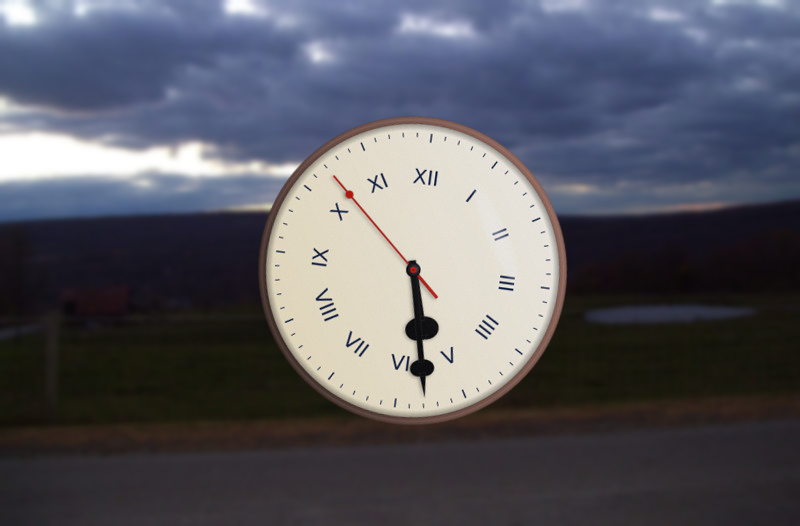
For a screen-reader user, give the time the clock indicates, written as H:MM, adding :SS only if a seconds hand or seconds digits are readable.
5:27:52
